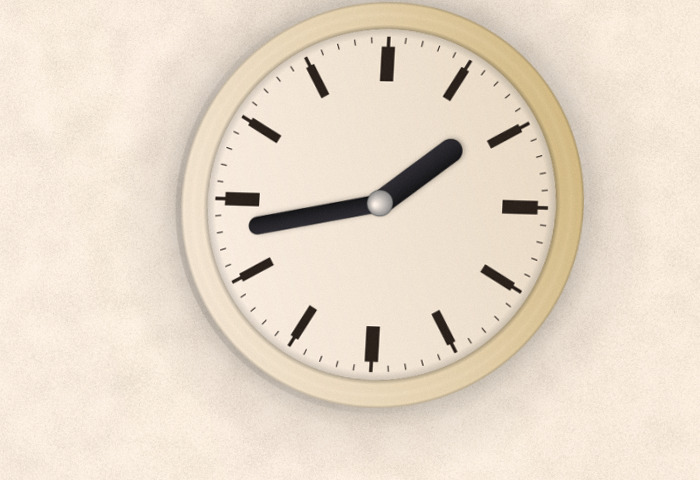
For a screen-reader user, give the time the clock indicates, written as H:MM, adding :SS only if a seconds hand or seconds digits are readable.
1:43
